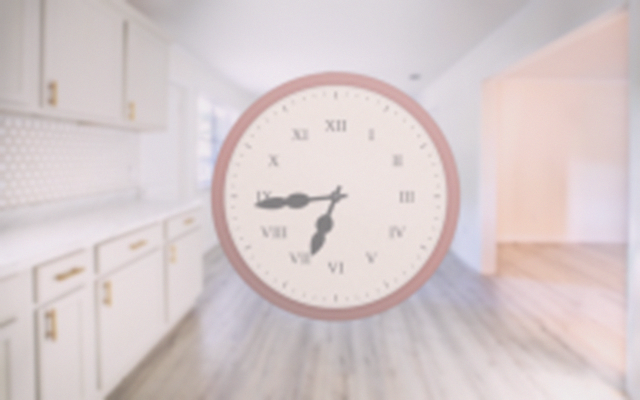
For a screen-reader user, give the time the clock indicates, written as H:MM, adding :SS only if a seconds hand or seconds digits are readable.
6:44
